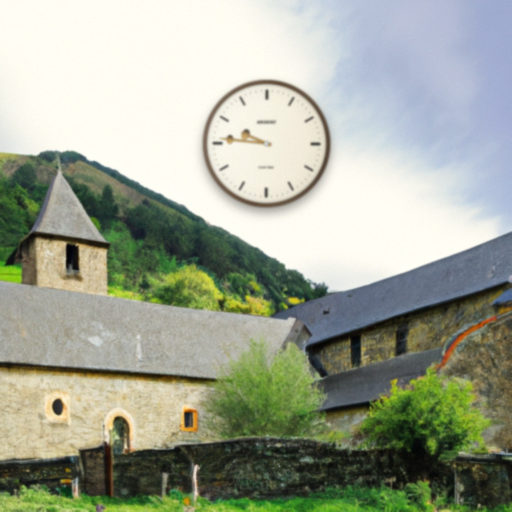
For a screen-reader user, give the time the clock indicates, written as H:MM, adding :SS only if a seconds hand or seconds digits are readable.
9:46
